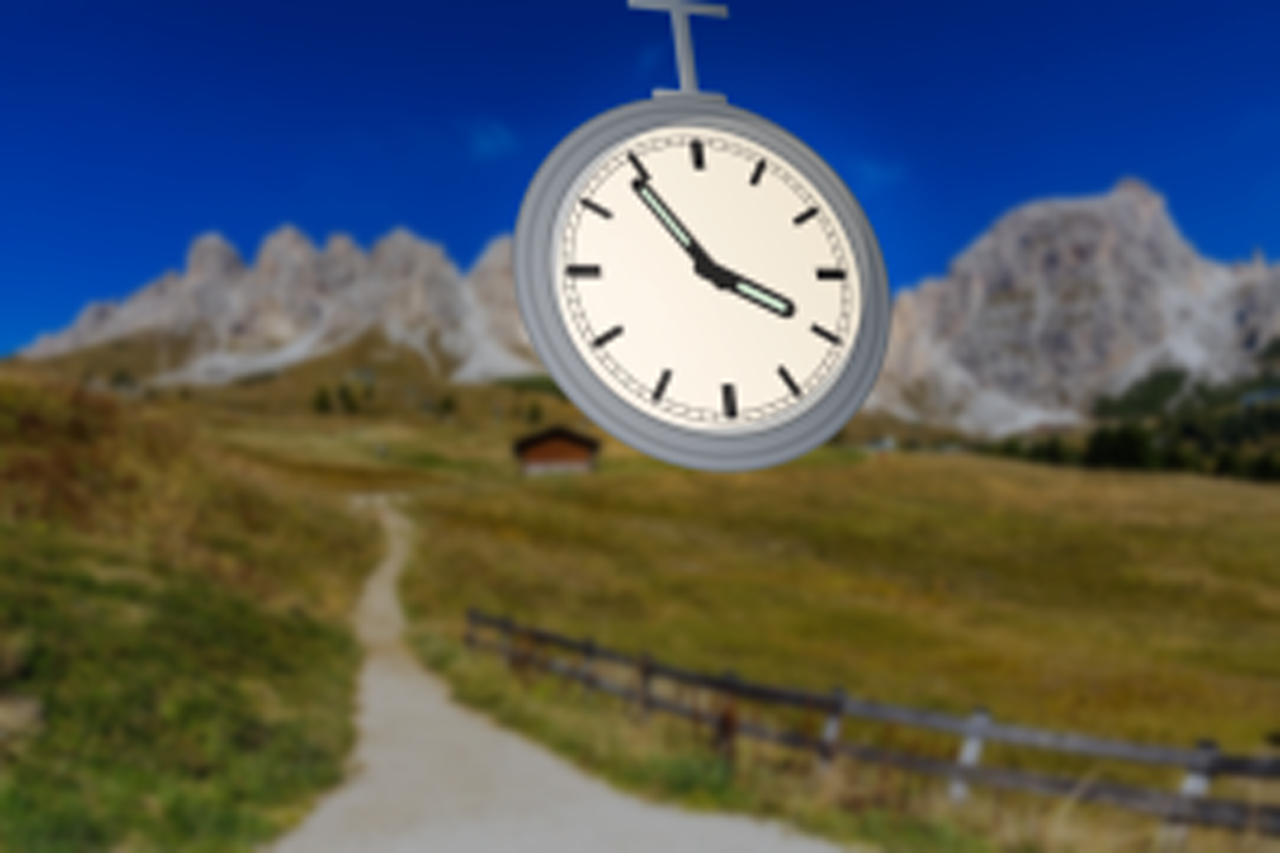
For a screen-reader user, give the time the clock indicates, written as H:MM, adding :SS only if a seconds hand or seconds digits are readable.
3:54
